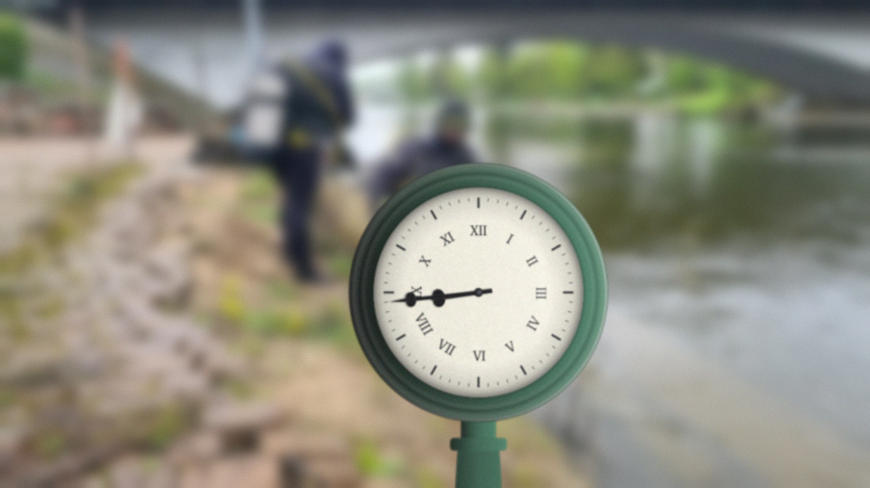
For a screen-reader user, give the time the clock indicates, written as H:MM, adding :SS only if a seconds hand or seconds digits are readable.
8:44
